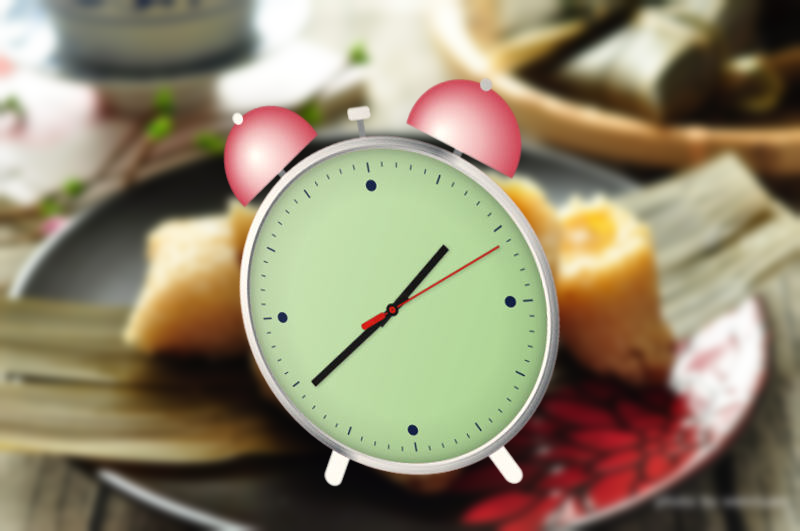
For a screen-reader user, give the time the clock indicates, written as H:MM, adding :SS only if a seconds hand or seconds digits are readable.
1:39:11
